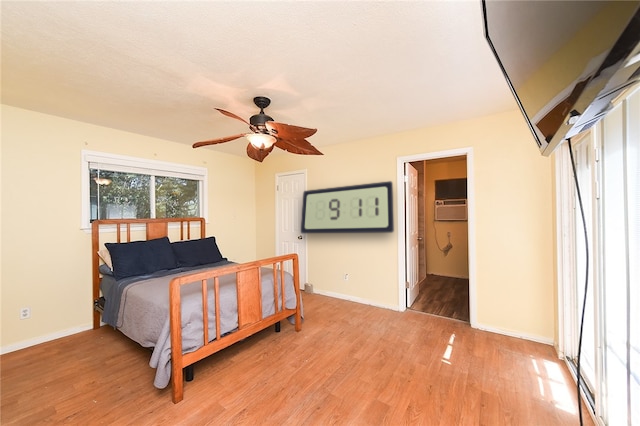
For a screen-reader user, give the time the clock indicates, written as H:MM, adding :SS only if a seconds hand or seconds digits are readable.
9:11
